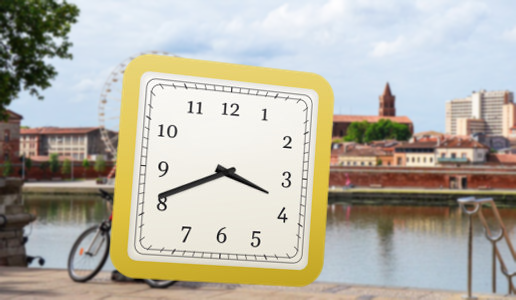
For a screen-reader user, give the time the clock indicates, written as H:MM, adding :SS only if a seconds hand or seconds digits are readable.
3:41
